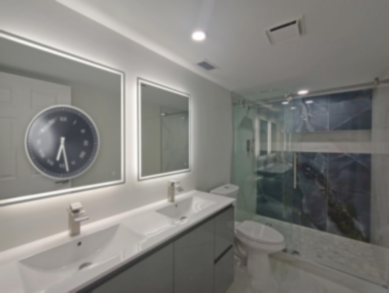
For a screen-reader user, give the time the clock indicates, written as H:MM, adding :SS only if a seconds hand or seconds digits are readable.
6:28
